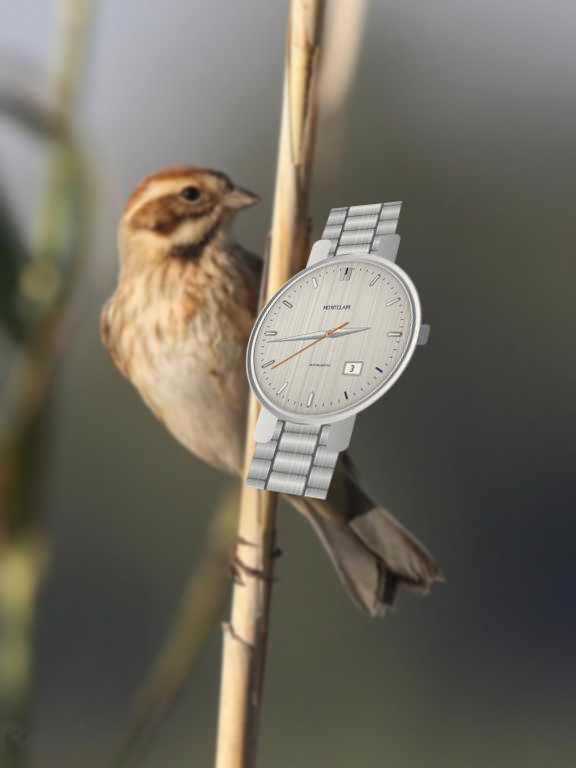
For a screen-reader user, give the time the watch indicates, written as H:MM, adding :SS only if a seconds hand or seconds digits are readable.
2:43:39
